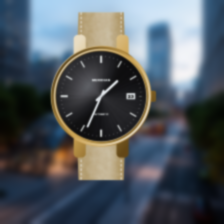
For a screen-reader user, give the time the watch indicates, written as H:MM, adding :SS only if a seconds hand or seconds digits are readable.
1:34
